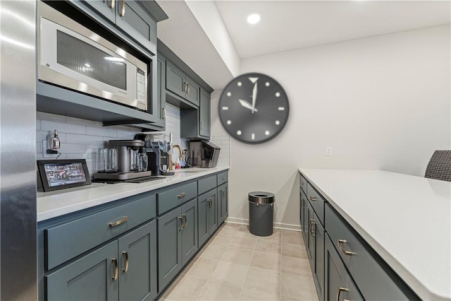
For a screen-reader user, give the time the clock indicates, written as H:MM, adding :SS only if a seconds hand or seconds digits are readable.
10:01
